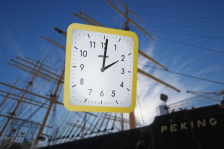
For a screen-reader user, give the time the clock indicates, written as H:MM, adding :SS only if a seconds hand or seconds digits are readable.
2:01
